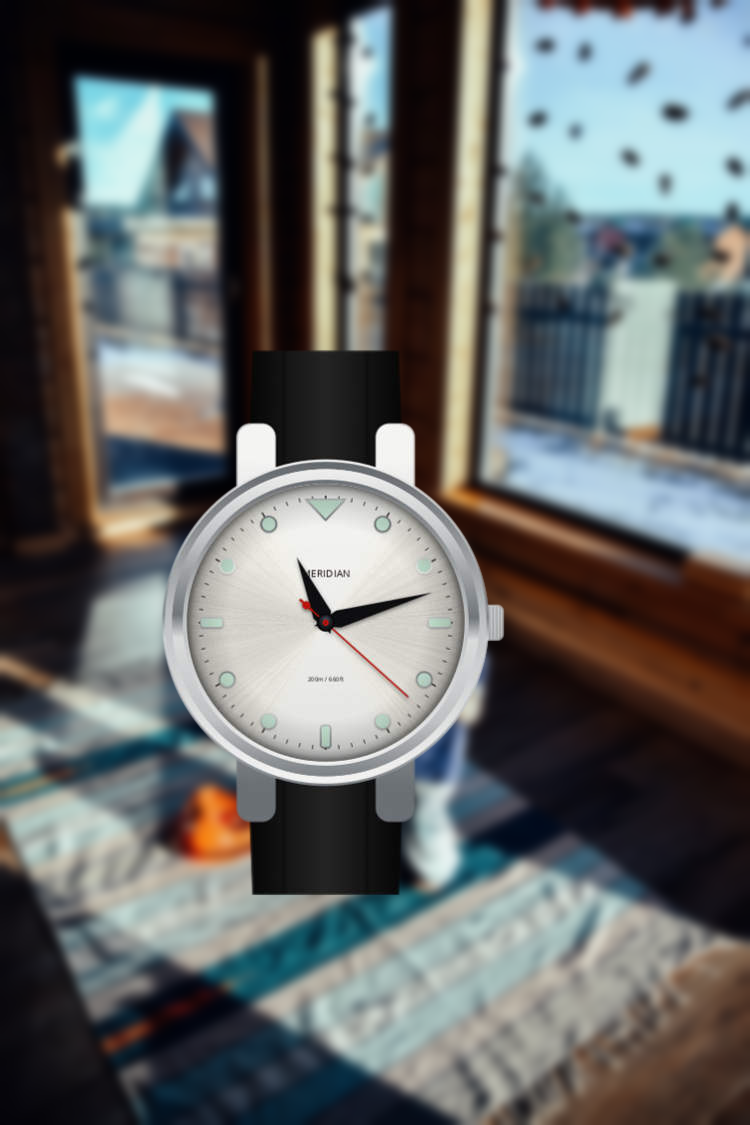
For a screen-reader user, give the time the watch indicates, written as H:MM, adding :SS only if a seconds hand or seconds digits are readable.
11:12:22
